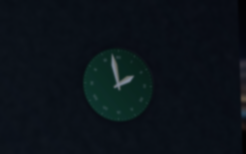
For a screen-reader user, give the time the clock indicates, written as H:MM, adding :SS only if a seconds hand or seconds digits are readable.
1:58
